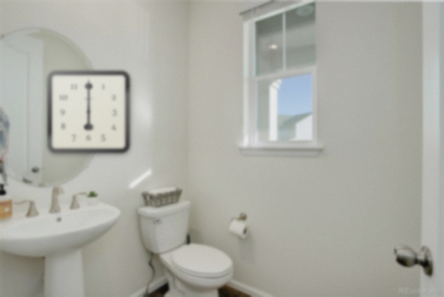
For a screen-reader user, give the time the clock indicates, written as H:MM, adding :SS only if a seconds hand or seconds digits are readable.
6:00
